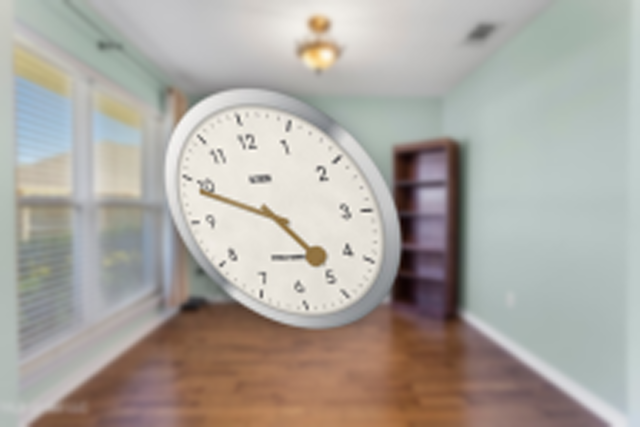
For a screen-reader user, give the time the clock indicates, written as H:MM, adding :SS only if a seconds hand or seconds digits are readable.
4:49
